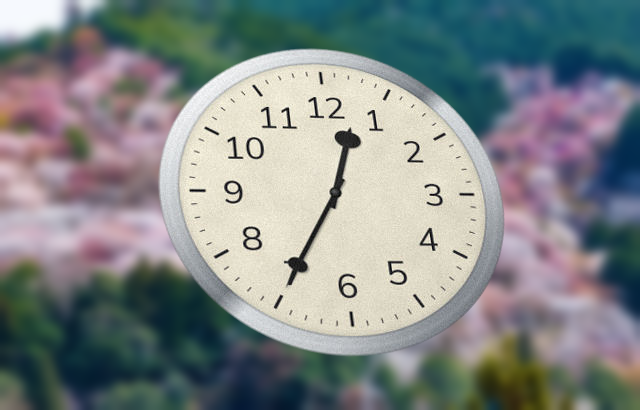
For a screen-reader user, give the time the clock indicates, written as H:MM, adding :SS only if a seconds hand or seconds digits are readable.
12:35
